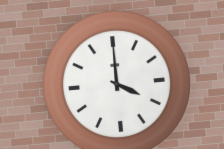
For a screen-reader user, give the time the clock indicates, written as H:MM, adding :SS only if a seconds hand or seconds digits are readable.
4:00
